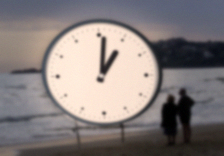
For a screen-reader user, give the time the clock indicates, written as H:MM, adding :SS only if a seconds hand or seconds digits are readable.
1:01
